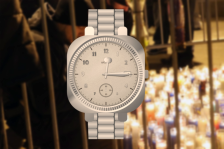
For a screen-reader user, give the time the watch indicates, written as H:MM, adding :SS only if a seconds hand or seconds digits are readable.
12:15
